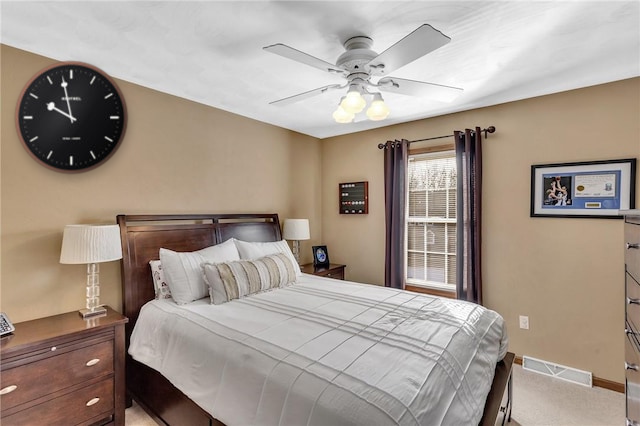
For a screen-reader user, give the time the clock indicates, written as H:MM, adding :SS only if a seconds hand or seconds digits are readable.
9:58
